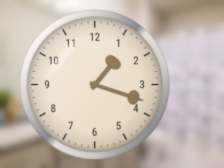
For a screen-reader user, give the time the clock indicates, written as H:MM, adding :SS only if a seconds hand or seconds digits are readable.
1:18
